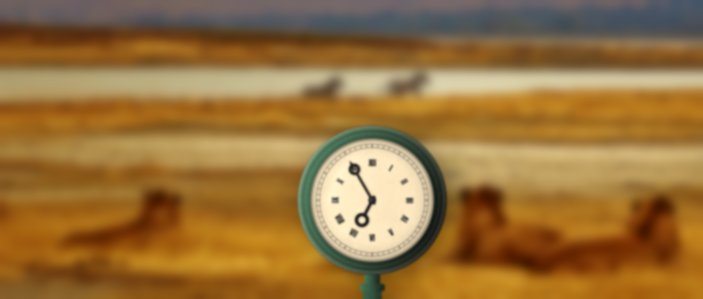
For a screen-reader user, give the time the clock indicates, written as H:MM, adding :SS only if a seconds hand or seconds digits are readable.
6:55
